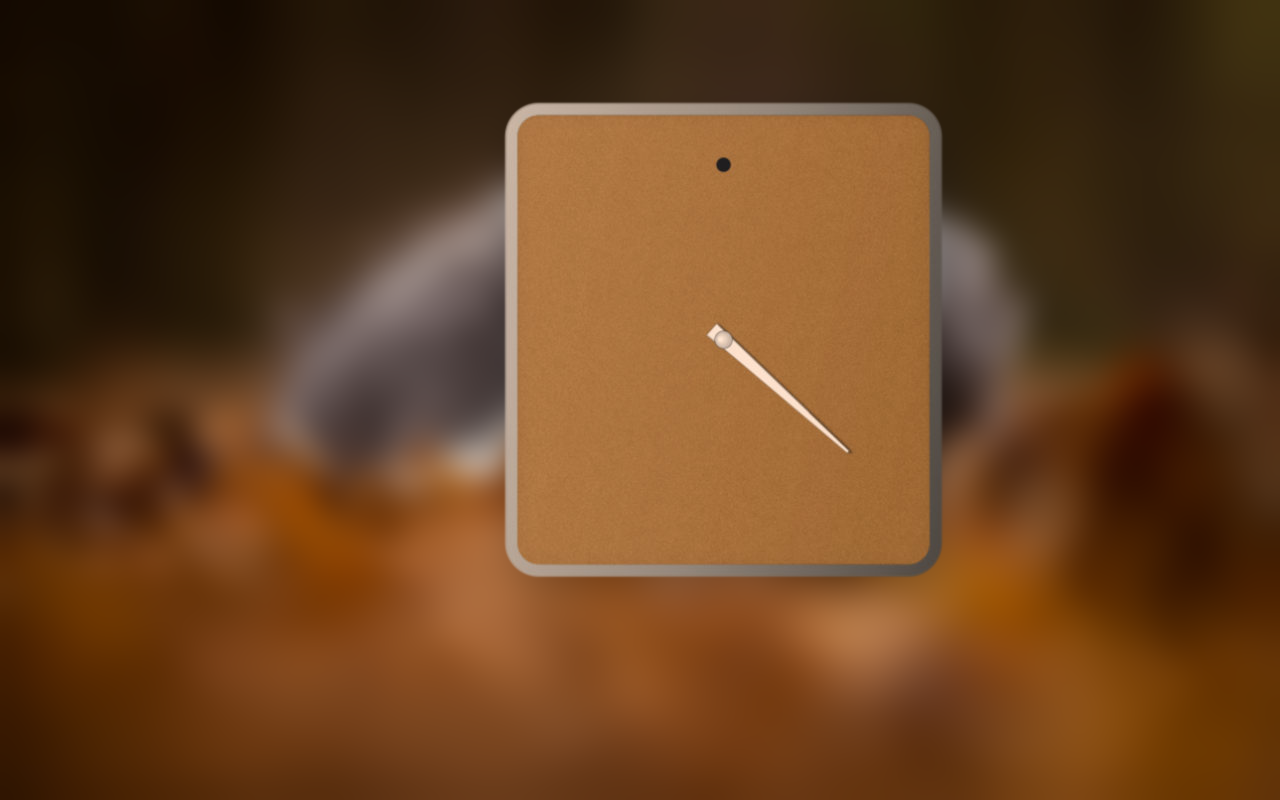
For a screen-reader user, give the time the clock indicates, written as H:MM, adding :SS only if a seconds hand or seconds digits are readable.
4:22
